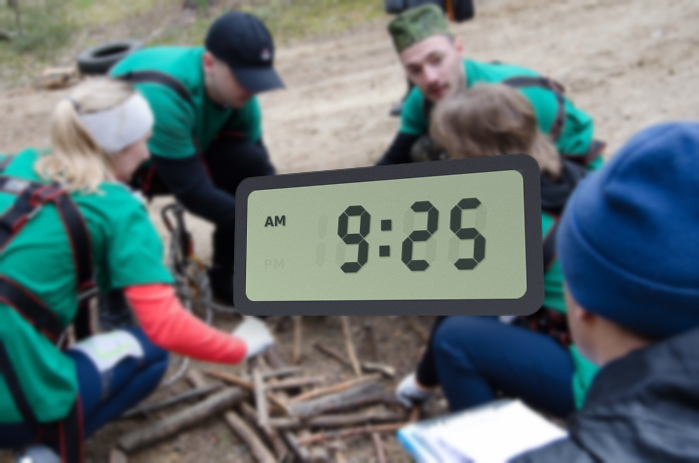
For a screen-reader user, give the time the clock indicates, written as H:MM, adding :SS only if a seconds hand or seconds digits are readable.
9:25
